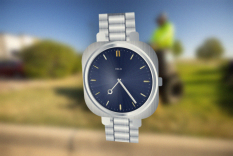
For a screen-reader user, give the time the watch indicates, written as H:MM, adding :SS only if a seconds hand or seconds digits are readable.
7:24
